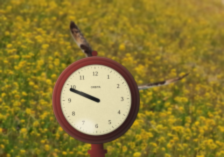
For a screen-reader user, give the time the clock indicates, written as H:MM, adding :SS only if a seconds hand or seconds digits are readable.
9:49
